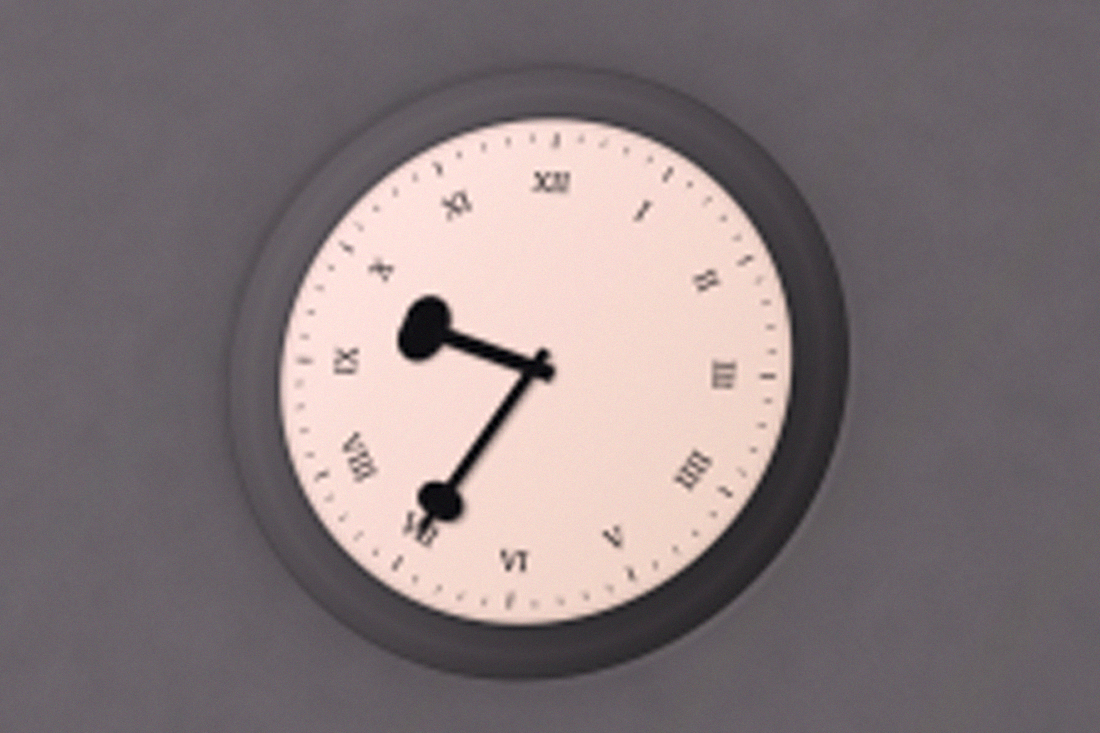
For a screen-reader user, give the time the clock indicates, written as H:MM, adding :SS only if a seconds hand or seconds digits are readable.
9:35
